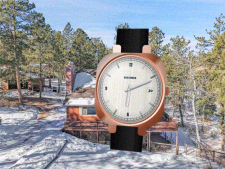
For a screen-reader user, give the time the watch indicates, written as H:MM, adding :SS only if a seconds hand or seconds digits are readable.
6:11
